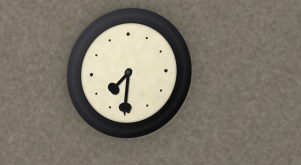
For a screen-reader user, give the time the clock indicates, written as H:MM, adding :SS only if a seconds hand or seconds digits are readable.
7:31
